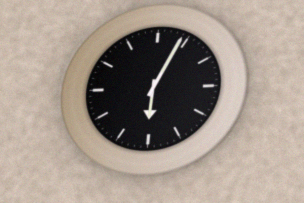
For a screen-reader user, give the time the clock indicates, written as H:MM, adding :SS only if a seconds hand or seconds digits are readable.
6:04
